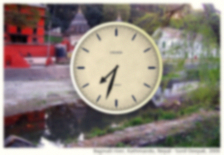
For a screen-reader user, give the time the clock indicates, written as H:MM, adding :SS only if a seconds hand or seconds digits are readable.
7:33
